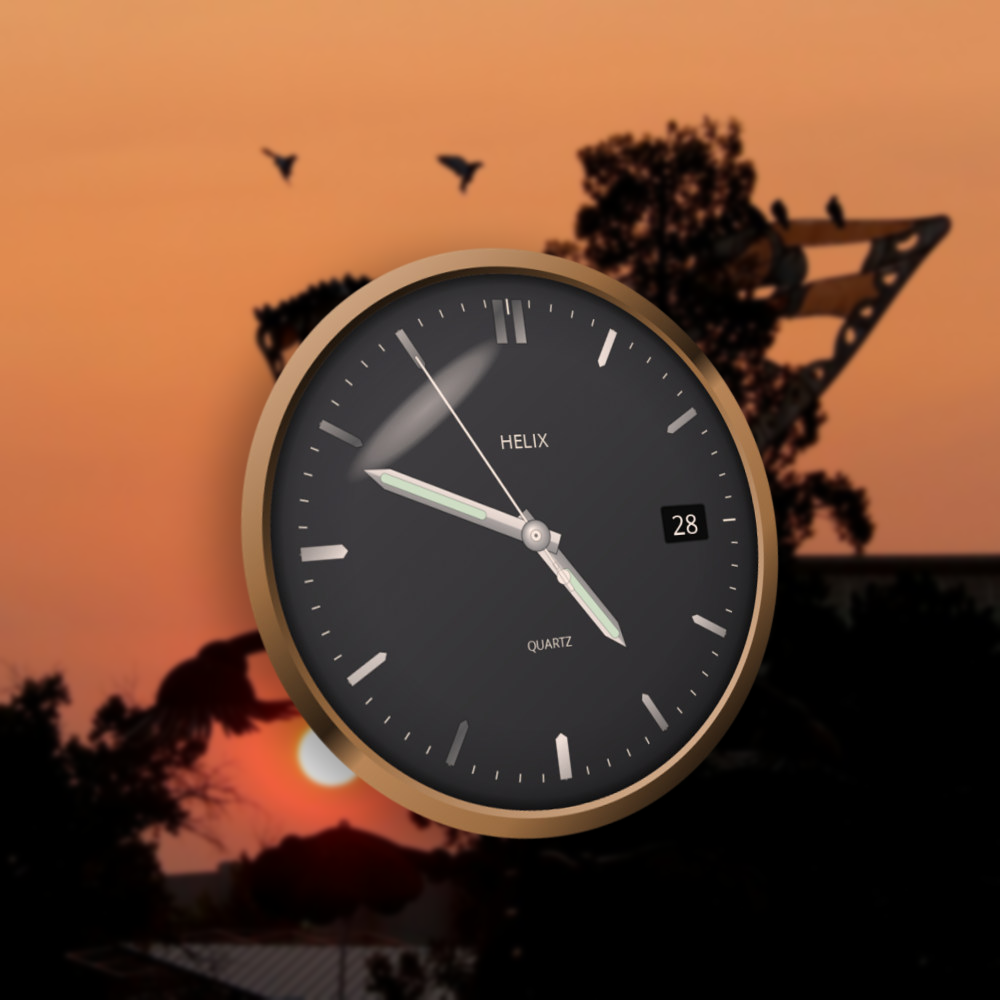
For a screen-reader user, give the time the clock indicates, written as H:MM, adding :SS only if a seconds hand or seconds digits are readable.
4:48:55
